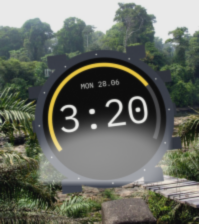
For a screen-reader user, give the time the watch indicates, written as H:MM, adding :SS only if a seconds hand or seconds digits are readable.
3:20
